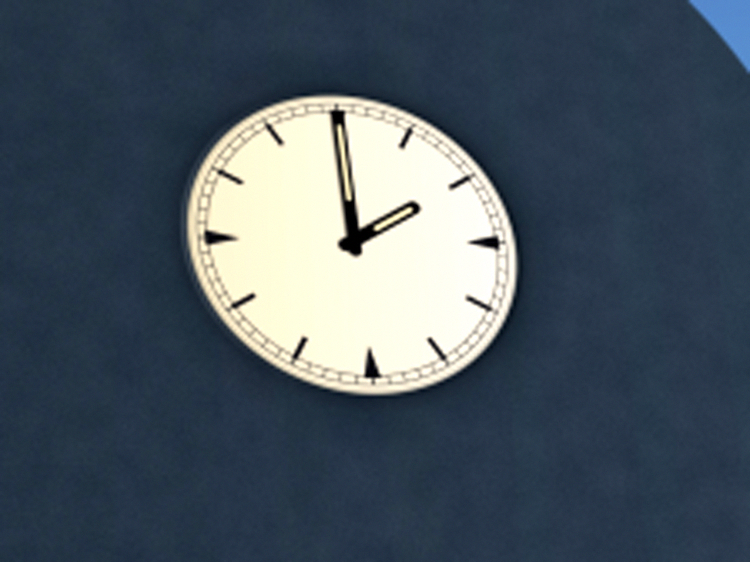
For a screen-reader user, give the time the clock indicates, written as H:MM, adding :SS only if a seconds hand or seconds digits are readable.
2:00
